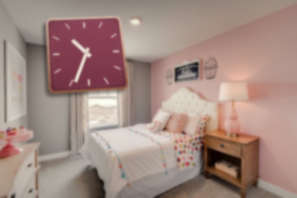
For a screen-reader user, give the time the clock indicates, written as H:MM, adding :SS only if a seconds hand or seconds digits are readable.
10:34
